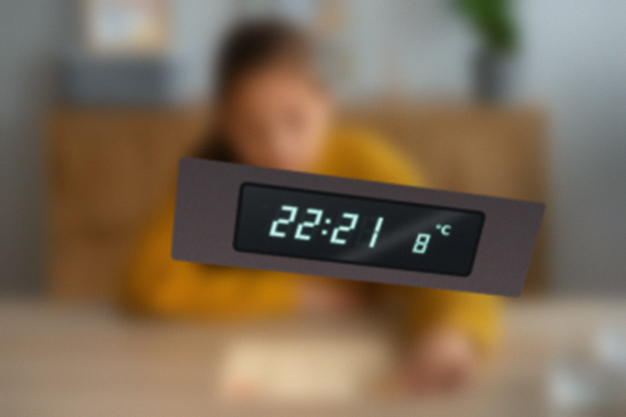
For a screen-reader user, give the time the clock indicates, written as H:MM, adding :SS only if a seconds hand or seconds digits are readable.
22:21
